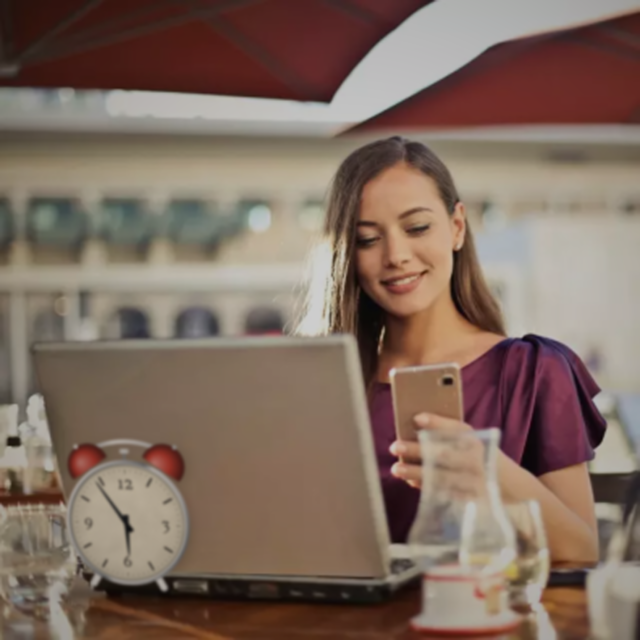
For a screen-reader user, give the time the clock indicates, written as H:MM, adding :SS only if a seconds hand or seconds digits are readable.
5:54
